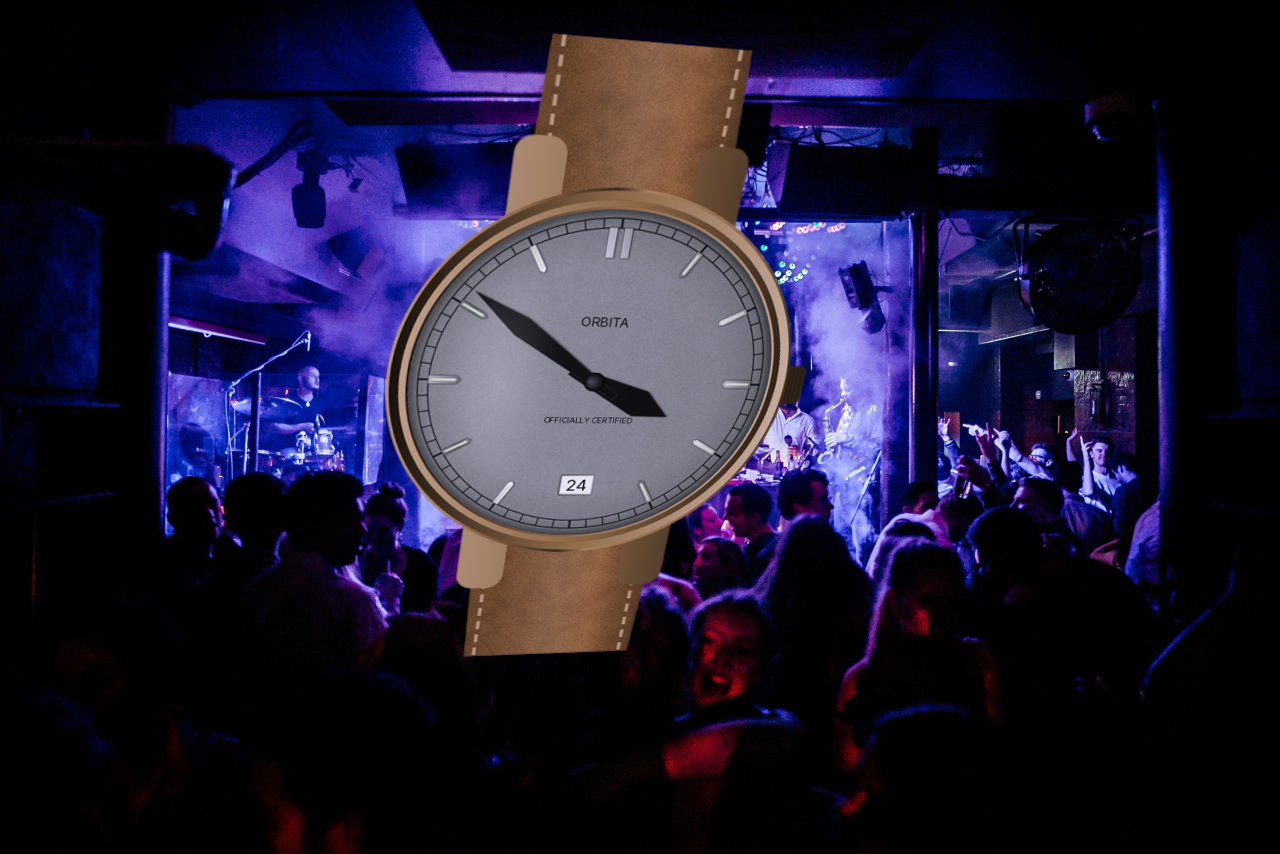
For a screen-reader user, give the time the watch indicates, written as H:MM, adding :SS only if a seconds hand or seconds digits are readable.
3:51
